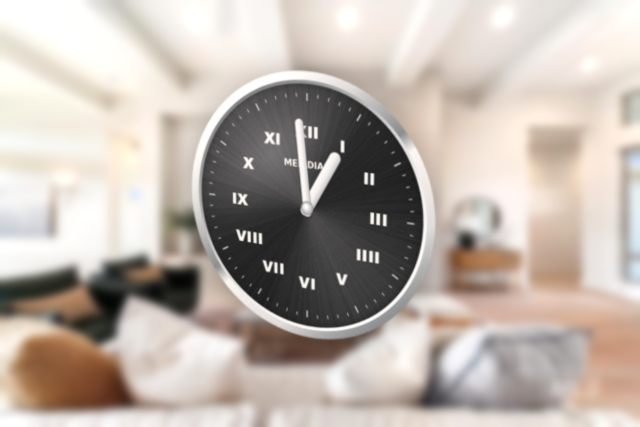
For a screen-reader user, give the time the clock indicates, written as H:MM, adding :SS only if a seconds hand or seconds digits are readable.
12:59
